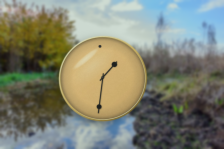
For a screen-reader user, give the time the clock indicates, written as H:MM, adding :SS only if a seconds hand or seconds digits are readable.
1:32
